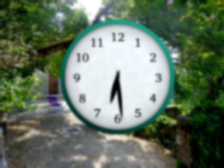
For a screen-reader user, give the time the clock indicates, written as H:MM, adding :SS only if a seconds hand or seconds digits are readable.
6:29
